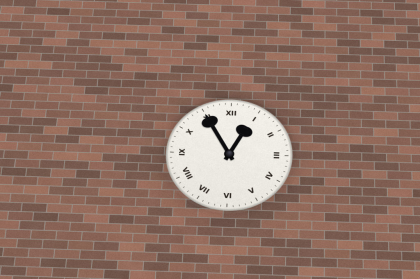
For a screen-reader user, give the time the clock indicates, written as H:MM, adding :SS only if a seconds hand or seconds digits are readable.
12:55
